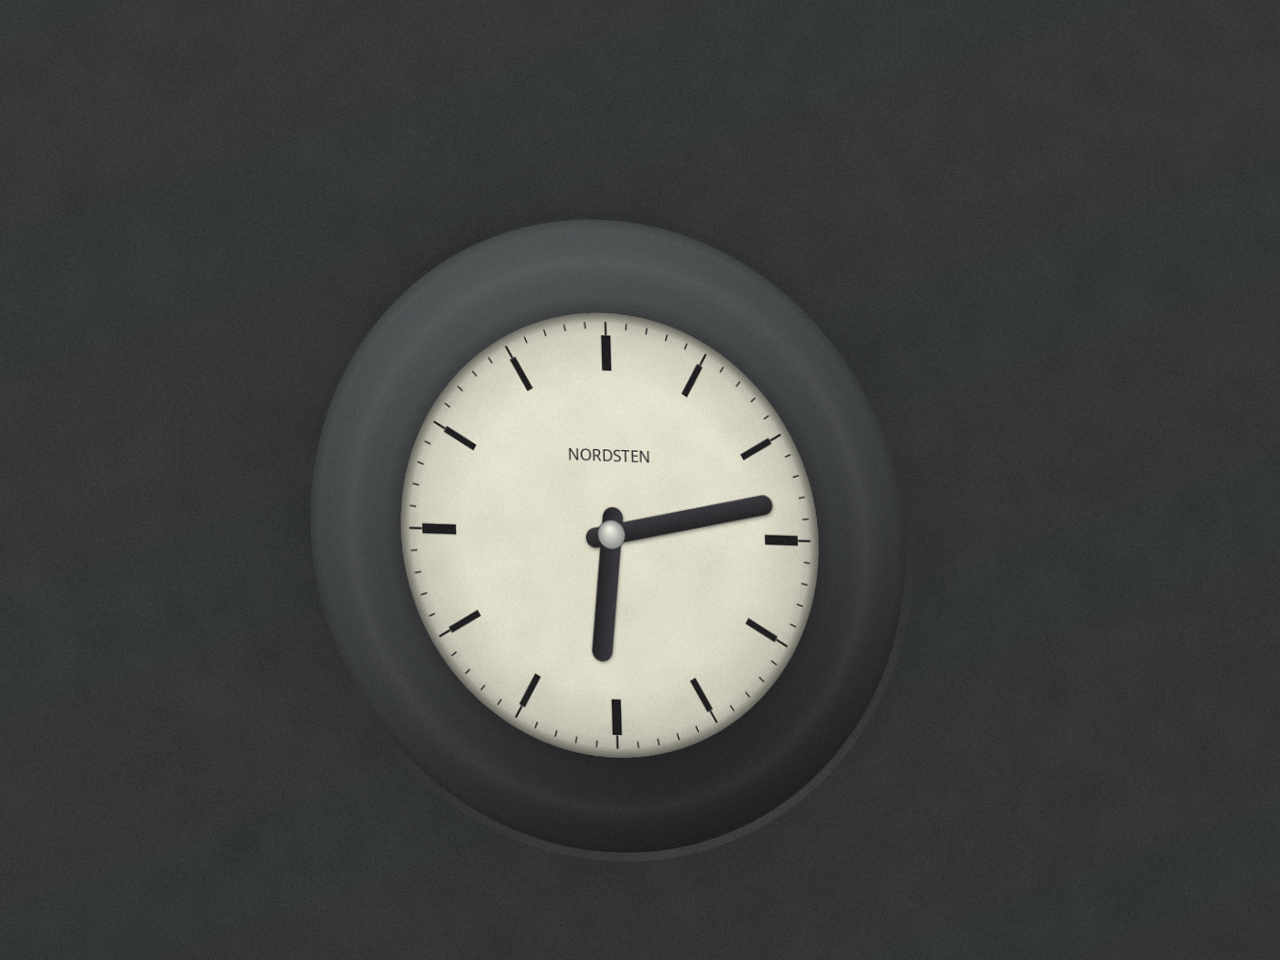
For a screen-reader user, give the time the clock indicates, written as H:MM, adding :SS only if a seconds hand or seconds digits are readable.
6:13
